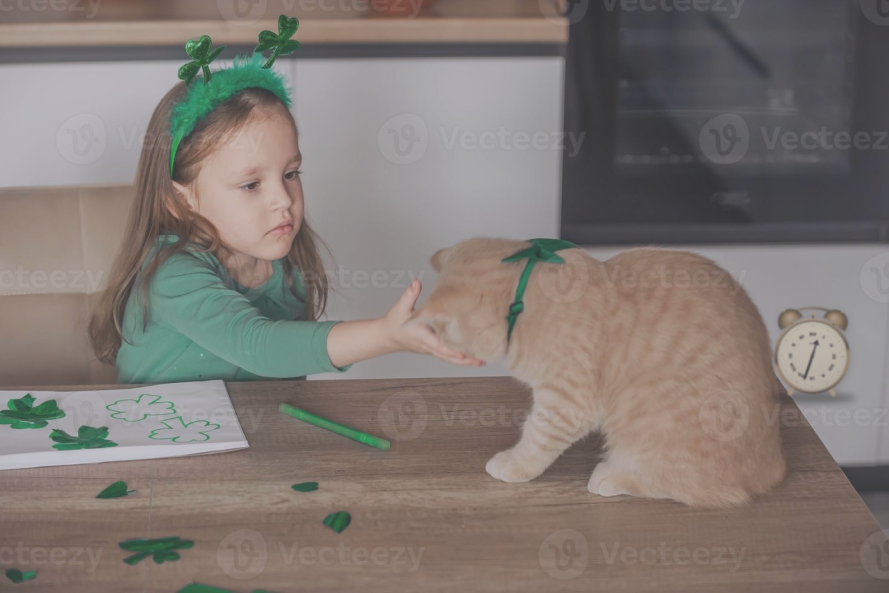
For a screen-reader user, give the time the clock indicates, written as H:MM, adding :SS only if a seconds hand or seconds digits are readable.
12:33
